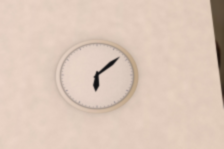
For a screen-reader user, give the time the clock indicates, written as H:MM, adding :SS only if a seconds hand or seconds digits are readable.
6:08
